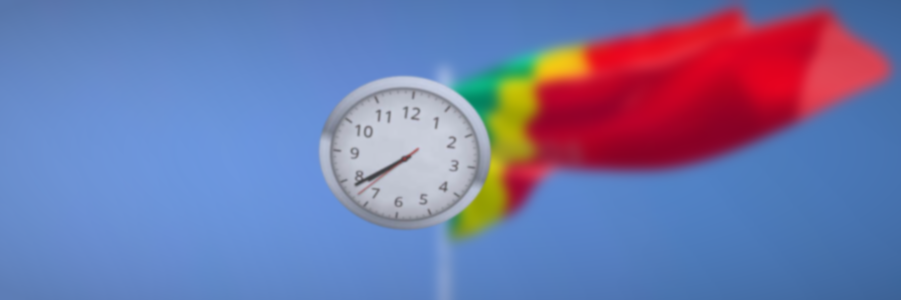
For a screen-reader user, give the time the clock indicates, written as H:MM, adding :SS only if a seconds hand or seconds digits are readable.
7:38:37
